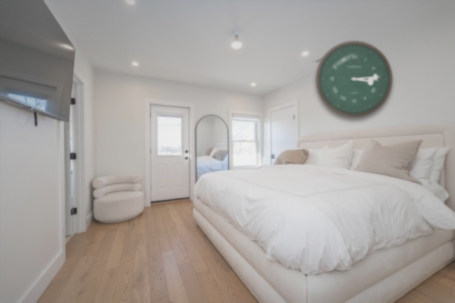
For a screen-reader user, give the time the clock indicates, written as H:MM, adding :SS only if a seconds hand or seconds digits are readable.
3:14
